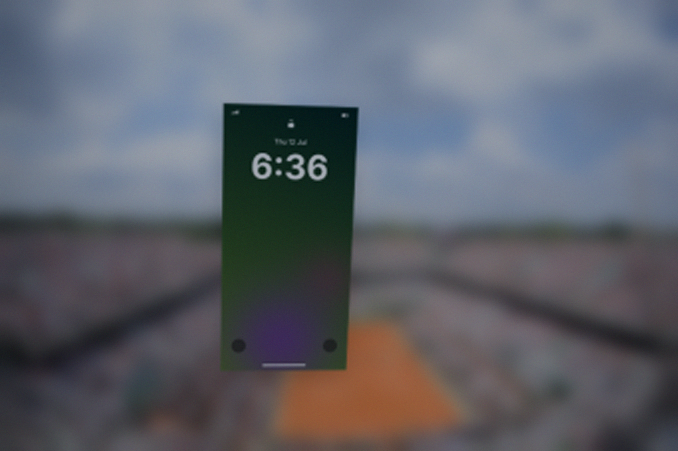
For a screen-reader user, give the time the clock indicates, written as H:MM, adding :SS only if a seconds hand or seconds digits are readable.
6:36
